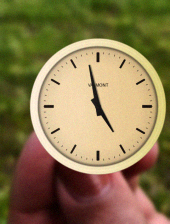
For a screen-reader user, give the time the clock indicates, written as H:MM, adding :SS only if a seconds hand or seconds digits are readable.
4:58
